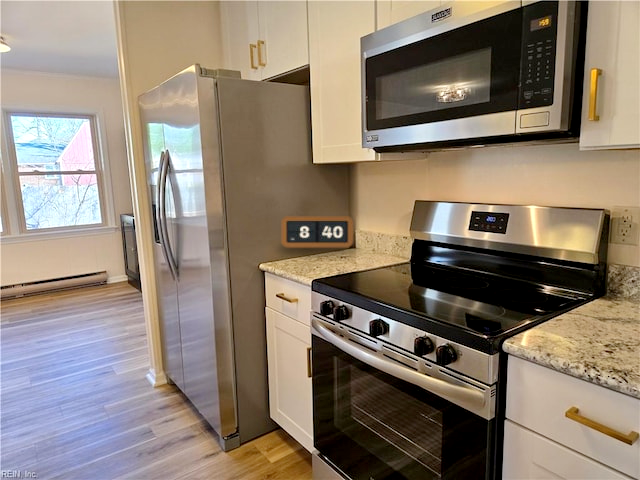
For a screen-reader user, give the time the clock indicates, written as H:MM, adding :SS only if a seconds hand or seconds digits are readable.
8:40
